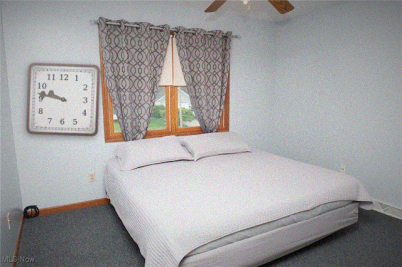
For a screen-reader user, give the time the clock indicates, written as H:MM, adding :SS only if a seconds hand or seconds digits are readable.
9:47
